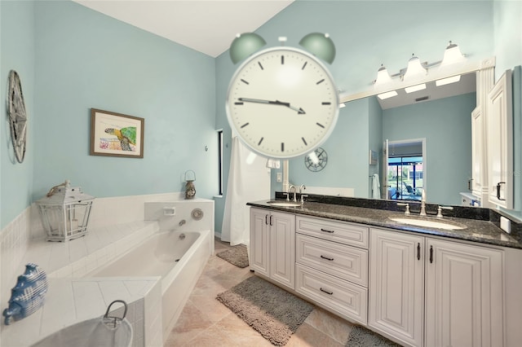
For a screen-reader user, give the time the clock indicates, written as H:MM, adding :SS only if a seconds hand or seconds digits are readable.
3:46
